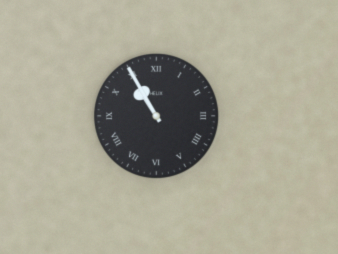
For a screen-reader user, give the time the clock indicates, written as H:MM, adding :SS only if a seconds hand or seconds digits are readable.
10:55
